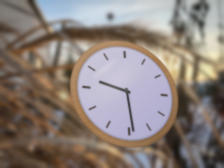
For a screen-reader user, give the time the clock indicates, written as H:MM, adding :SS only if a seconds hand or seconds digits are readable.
9:29
